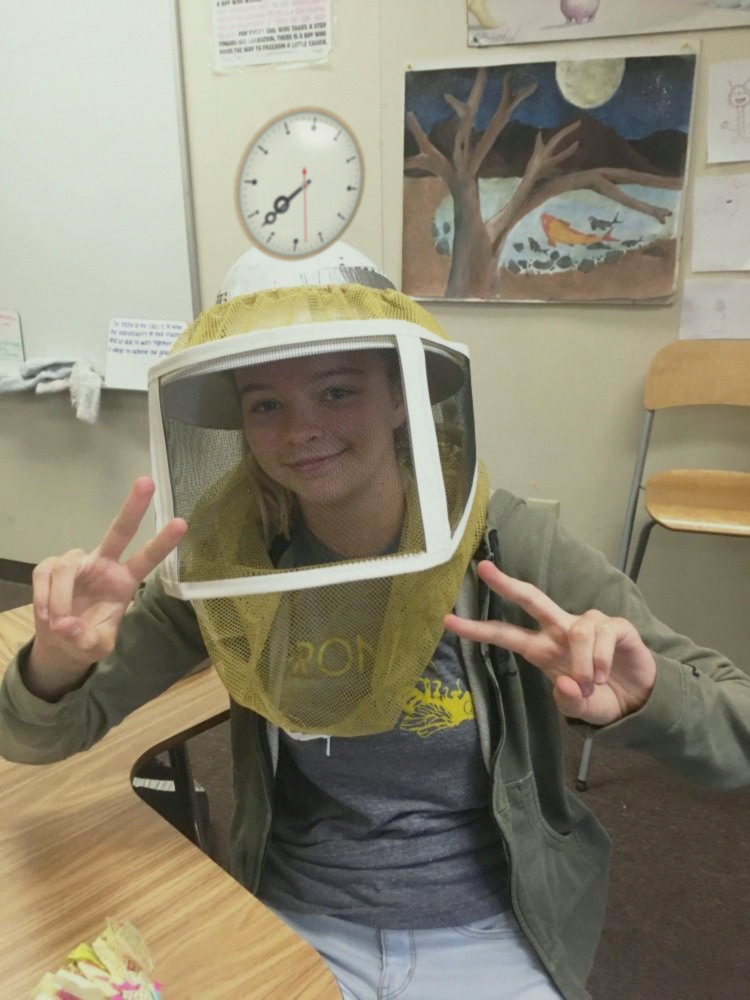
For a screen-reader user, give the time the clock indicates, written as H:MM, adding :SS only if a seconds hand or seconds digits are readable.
7:37:28
